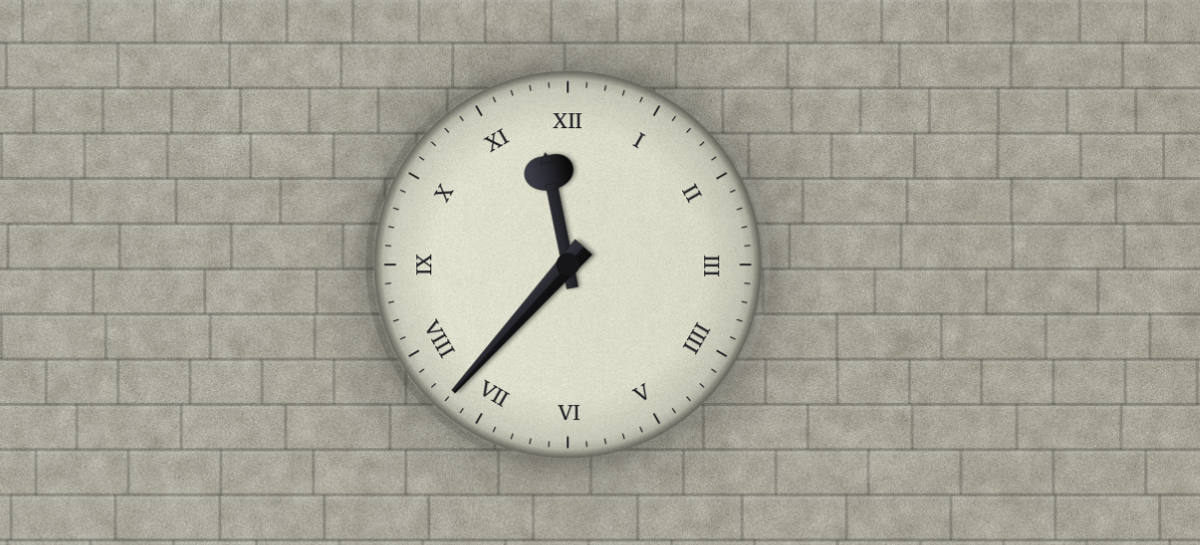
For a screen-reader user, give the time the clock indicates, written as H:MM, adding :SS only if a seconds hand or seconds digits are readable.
11:37
